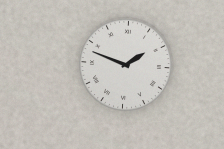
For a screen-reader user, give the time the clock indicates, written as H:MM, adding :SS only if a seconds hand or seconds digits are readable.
1:48
